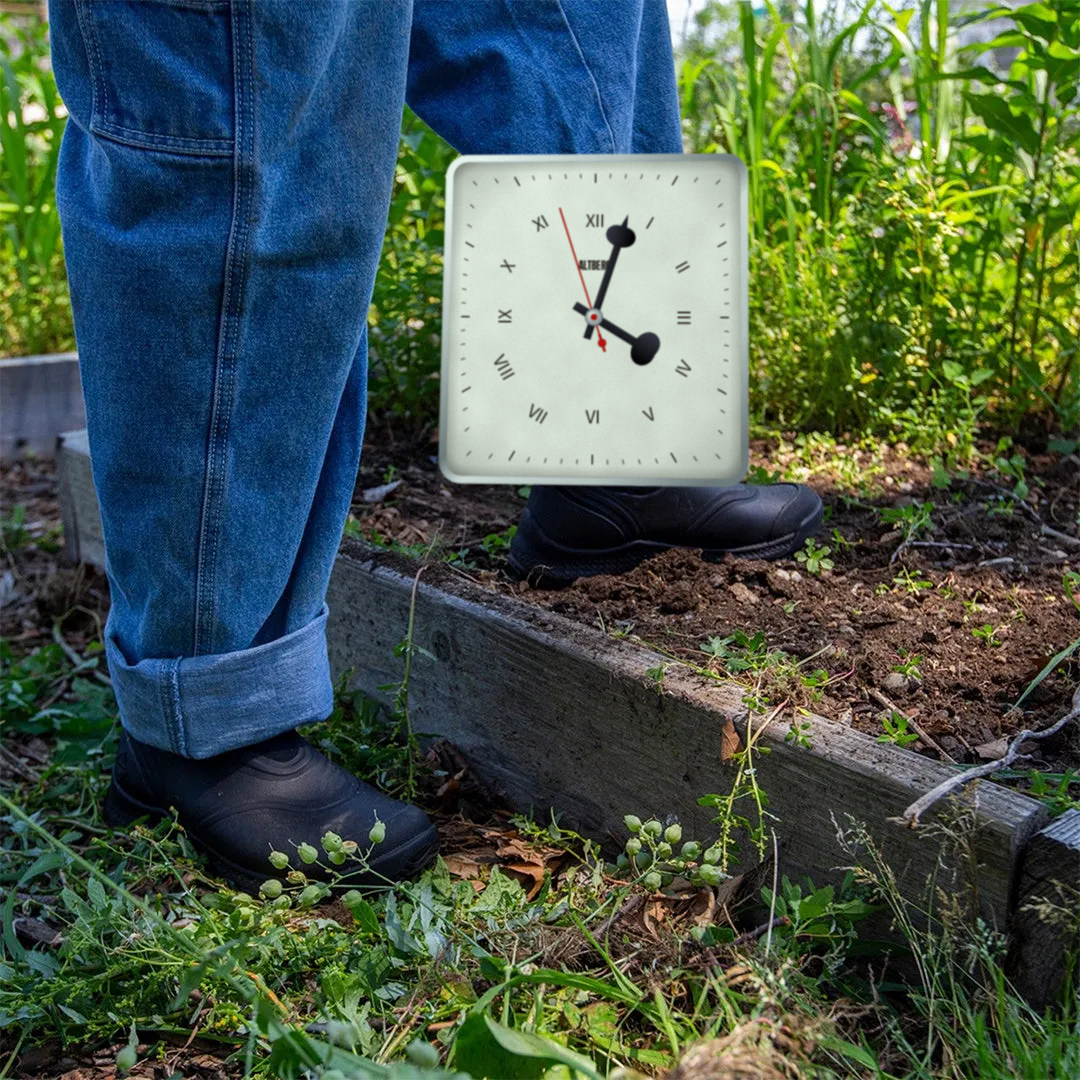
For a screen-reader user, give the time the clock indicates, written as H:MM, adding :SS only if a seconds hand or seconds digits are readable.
4:02:57
